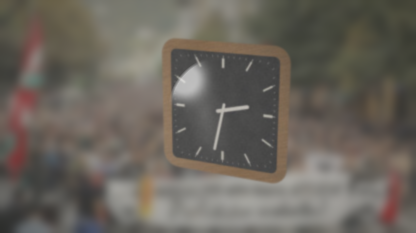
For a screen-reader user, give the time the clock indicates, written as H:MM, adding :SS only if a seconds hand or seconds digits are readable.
2:32
